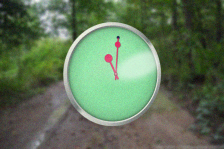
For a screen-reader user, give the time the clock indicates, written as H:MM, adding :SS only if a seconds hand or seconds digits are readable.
11:00
